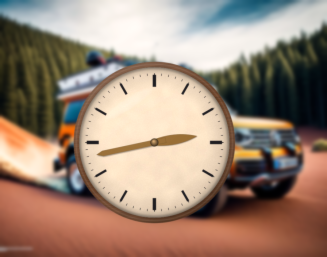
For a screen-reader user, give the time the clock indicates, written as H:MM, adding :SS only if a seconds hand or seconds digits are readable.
2:43
